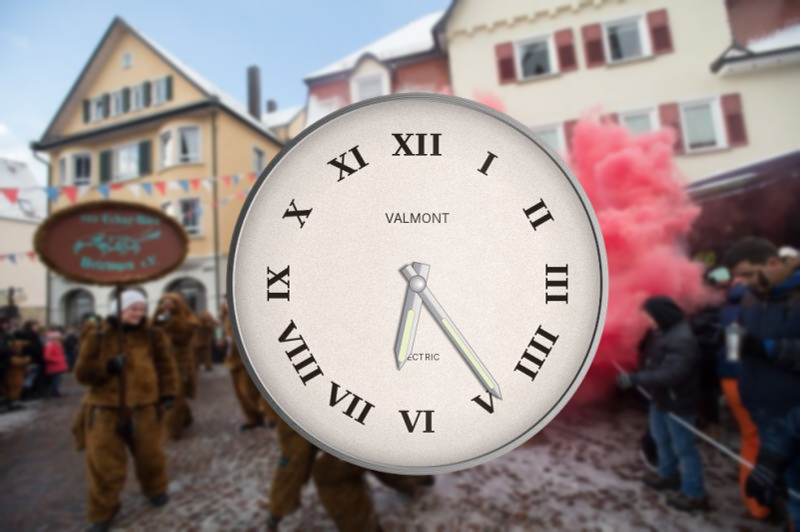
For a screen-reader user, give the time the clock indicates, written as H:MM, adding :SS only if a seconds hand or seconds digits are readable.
6:24
